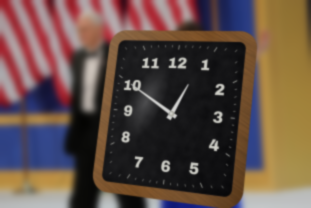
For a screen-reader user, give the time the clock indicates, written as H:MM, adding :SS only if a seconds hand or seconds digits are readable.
12:50
